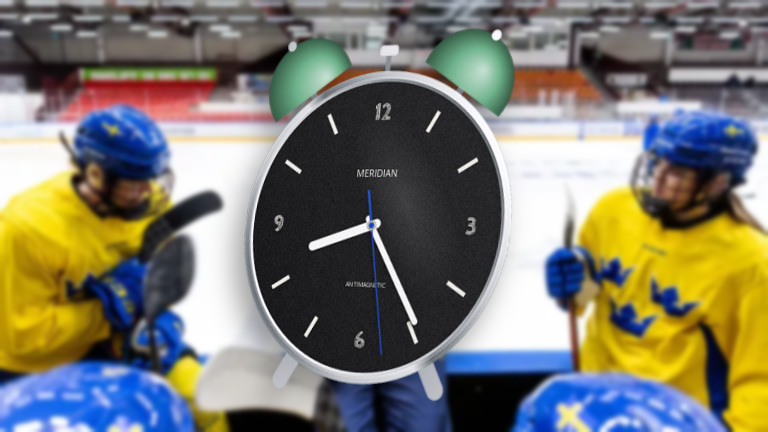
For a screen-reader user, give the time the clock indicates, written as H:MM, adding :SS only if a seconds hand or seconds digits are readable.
8:24:28
